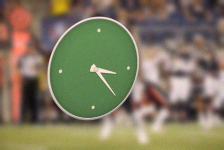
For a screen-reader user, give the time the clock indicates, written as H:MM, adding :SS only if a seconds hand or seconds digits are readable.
3:23
